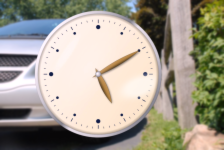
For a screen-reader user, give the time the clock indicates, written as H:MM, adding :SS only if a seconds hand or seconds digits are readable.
5:10
